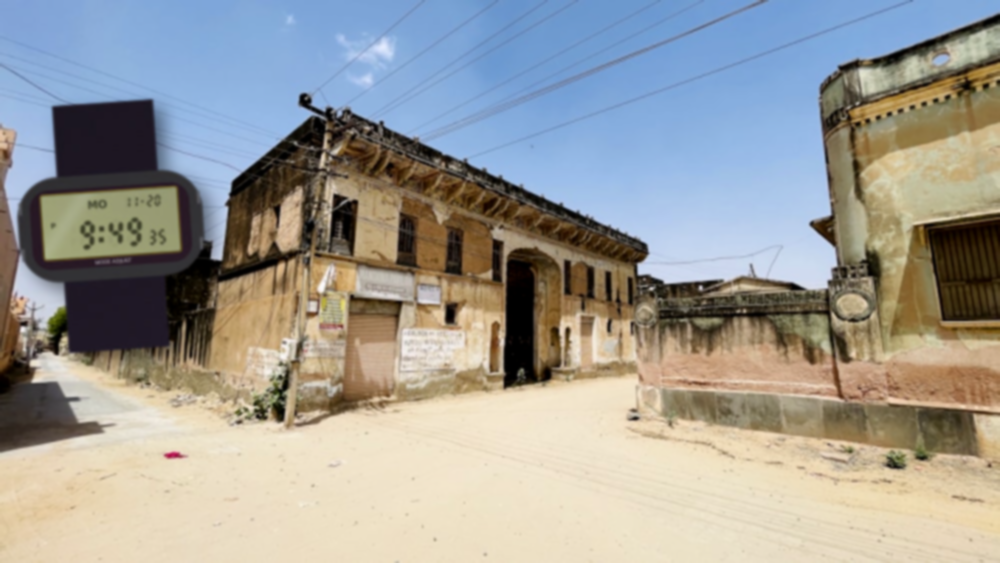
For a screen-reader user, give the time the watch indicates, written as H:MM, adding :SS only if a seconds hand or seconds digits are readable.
9:49:35
